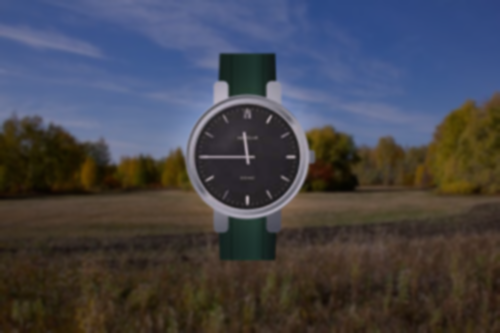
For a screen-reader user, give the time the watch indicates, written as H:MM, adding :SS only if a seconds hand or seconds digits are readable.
11:45
